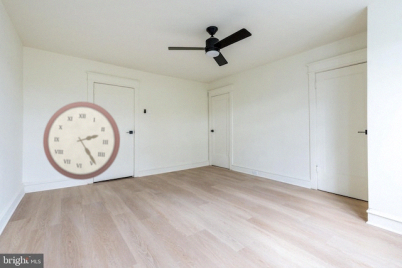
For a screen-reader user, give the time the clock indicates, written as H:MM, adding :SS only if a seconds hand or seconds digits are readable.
2:24
